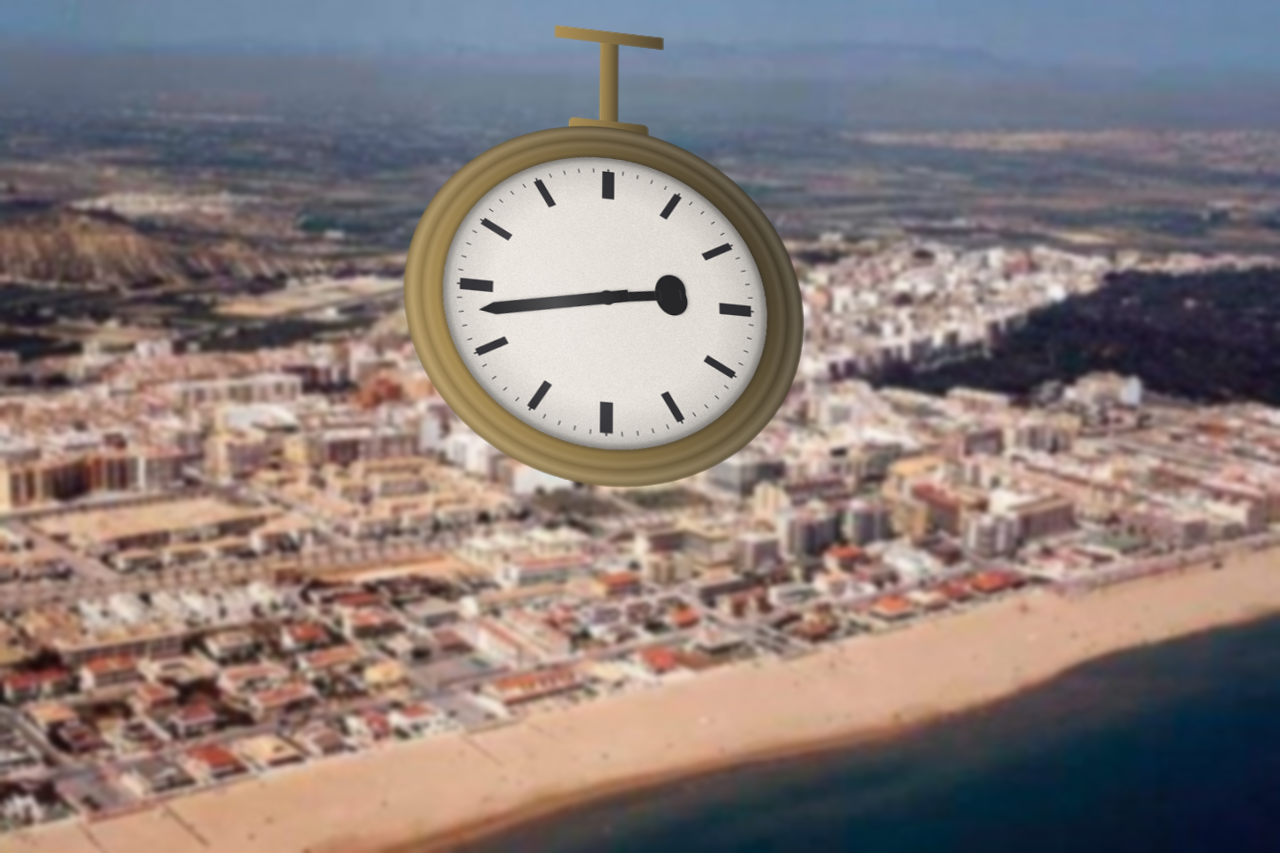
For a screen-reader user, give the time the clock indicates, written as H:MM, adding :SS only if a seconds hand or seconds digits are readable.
2:43
